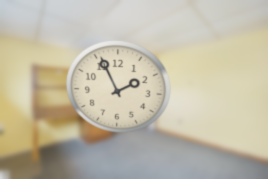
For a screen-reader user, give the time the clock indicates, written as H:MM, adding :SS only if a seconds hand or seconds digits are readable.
1:56
